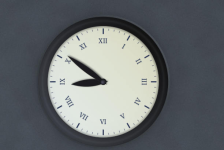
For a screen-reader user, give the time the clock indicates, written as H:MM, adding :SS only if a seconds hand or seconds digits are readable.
8:51
